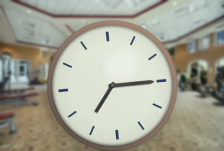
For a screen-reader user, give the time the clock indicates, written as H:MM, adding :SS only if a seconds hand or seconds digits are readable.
7:15
